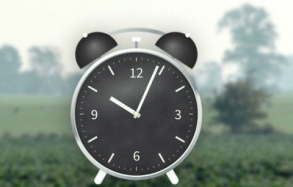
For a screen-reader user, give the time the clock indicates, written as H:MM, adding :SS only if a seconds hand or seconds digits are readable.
10:04
